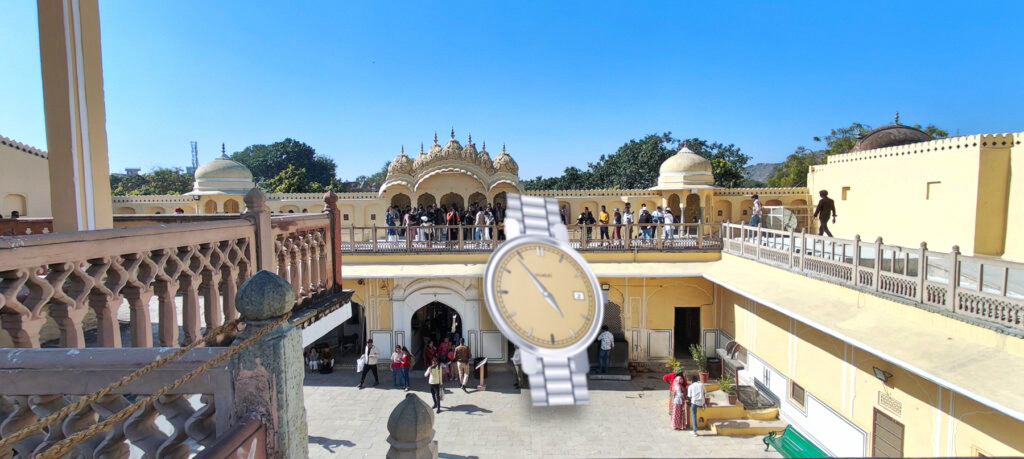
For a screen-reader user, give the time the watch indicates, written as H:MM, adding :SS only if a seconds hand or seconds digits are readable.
4:54
